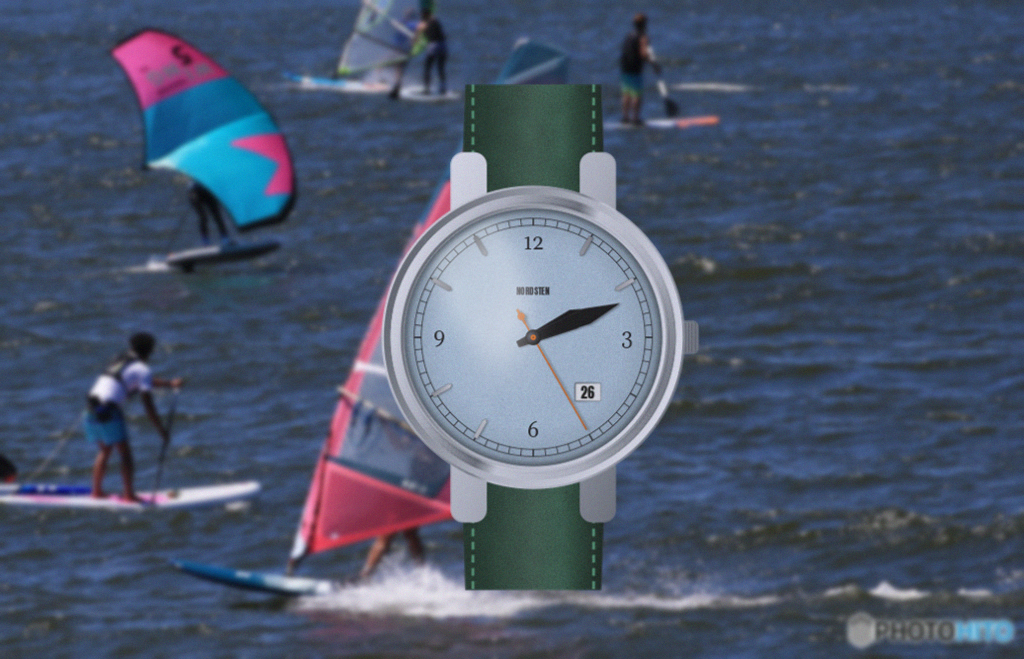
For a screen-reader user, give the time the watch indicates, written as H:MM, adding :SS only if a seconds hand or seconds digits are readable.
2:11:25
